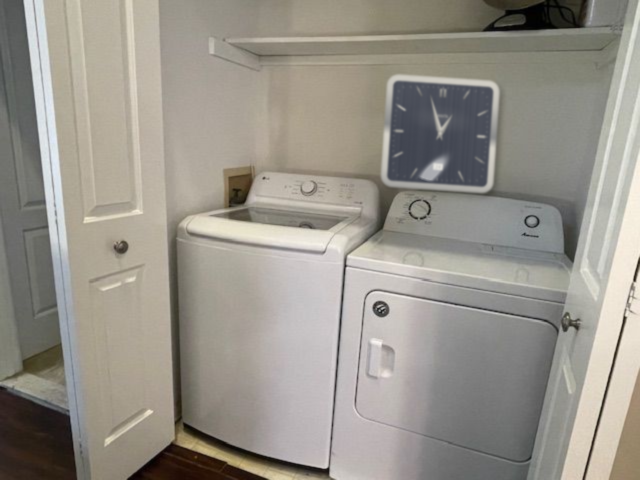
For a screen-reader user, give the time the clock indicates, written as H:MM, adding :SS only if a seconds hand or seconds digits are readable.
12:57
